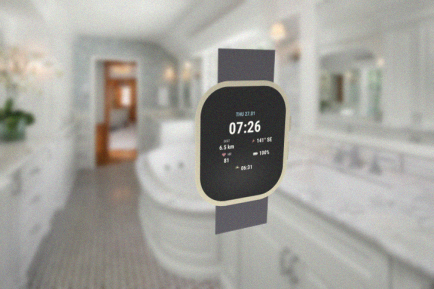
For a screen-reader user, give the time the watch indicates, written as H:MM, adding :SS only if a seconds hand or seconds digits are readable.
7:26
